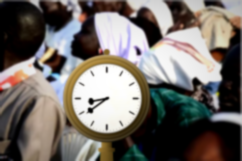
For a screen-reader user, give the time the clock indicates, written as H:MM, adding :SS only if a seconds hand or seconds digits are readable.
8:39
